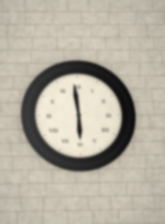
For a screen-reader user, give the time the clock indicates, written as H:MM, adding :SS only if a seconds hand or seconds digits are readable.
5:59
